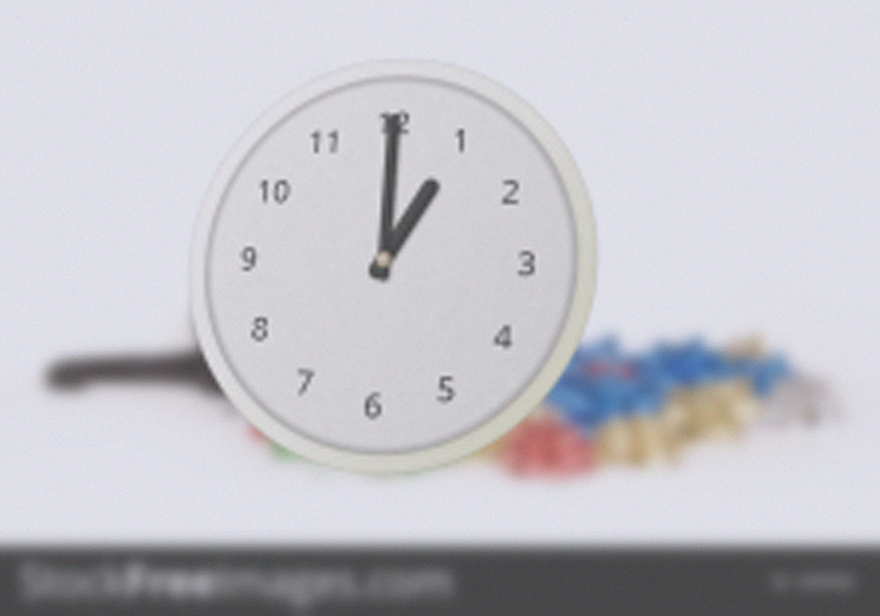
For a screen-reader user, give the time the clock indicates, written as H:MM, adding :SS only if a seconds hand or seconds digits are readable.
1:00
